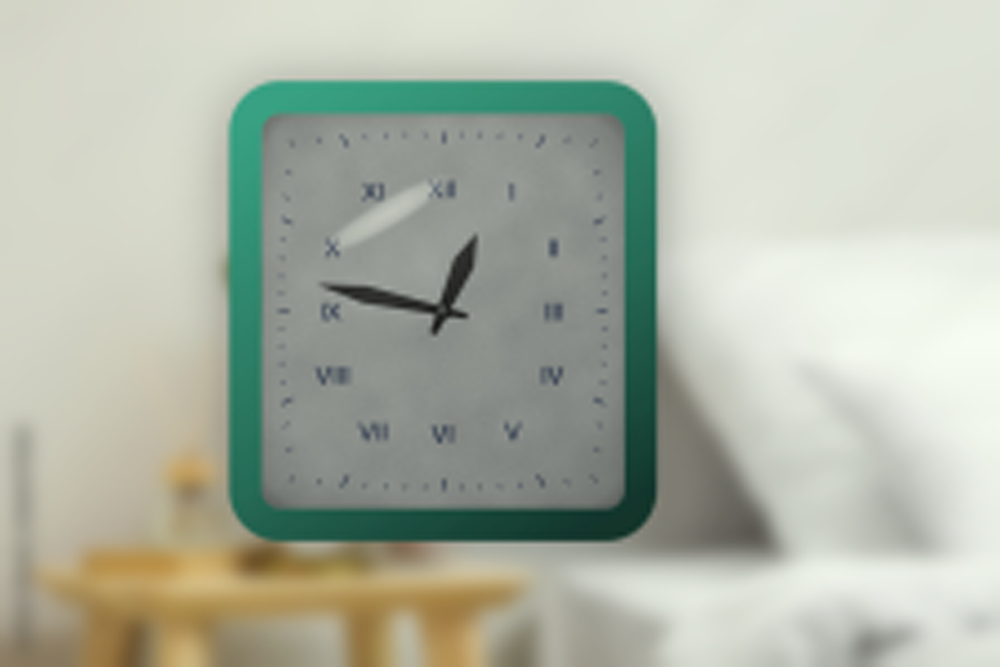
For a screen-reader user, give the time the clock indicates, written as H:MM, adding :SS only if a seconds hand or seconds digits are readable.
12:47
